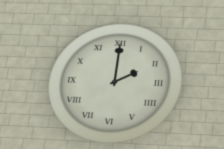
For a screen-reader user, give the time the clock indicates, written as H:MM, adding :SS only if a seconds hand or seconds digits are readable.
2:00
